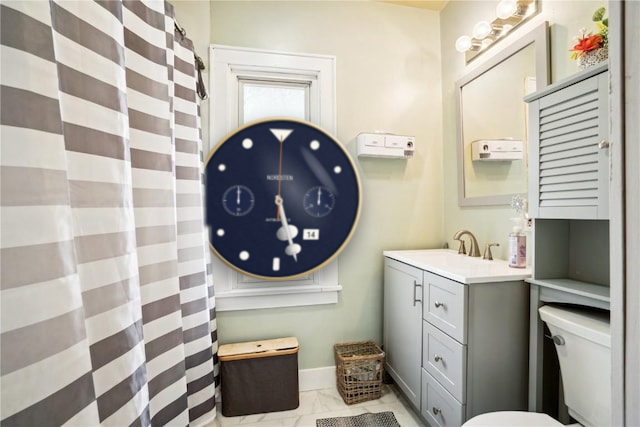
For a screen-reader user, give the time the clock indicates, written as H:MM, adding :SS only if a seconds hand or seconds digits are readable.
5:27
